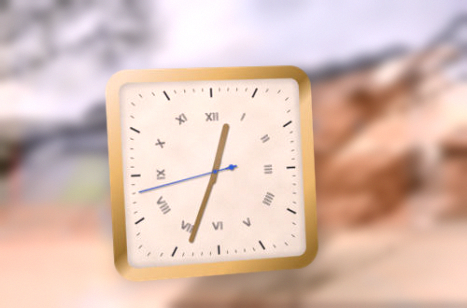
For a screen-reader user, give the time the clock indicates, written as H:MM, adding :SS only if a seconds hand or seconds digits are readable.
12:33:43
